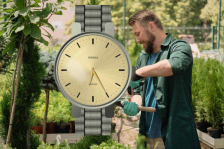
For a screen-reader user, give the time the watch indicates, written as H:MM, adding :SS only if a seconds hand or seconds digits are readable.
6:25
